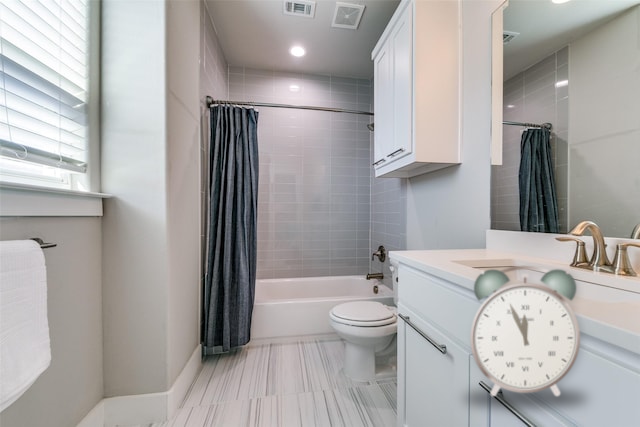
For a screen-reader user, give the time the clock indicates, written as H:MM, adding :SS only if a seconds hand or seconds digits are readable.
11:56
